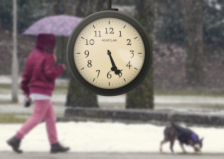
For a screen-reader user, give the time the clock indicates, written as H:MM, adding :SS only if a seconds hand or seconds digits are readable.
5:26
